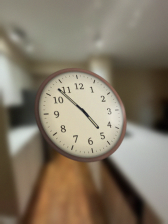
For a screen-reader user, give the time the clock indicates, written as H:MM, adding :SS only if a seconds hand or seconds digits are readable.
4:53
